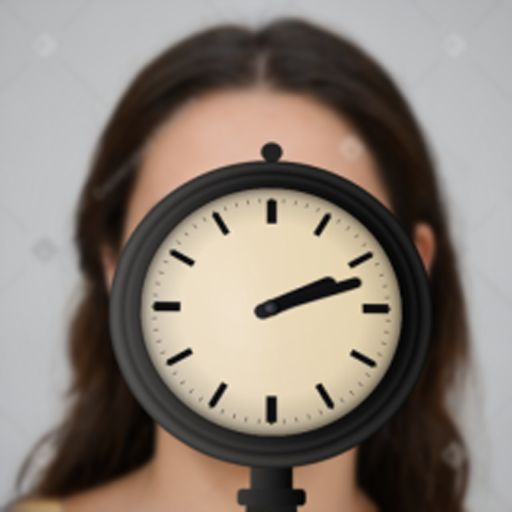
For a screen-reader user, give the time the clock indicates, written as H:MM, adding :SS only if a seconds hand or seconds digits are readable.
2:12
